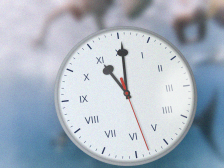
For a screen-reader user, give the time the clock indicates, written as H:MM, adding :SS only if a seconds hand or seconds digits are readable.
11:00:28
